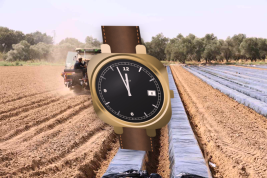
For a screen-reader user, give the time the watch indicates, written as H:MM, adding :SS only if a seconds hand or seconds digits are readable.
11:57
